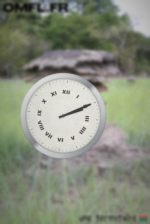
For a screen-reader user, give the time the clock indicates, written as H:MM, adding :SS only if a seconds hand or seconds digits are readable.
2:10
